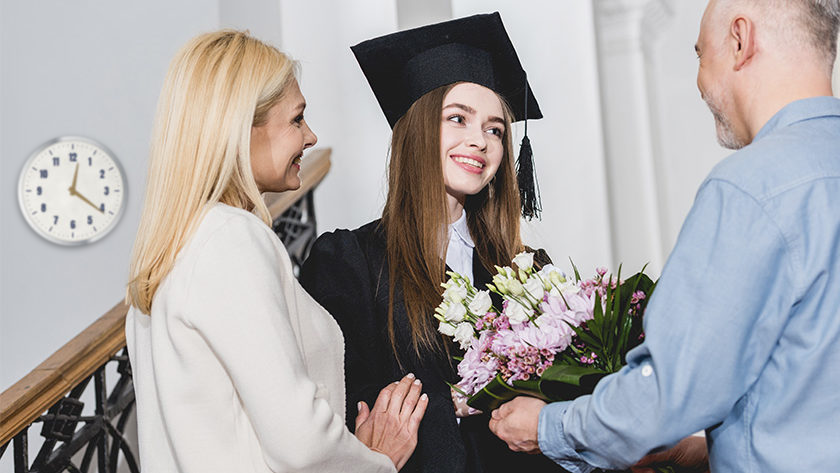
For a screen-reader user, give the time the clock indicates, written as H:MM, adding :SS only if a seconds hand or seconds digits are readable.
12:21
